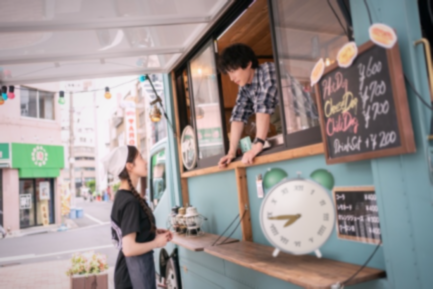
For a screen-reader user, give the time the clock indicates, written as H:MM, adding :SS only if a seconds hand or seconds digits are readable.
7:44
